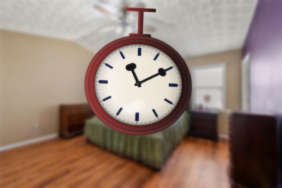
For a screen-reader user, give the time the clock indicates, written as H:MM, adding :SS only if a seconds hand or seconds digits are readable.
11:10
